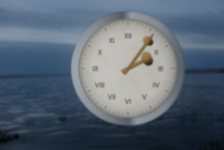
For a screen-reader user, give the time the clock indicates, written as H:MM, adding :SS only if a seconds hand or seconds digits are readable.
2:06
